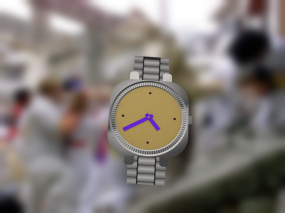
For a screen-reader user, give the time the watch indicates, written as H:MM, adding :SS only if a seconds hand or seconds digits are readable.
4:40
